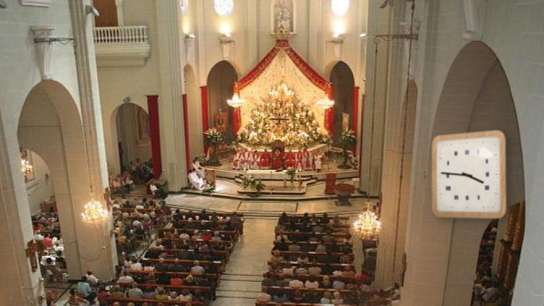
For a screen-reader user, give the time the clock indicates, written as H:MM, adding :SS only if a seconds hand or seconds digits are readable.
3:46
